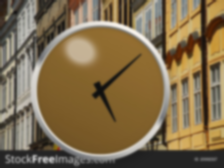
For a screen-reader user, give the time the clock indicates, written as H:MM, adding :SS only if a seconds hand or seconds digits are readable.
5:08
